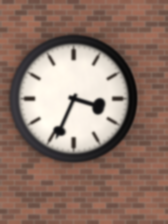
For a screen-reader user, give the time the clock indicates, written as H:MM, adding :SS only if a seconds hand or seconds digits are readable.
3:34
